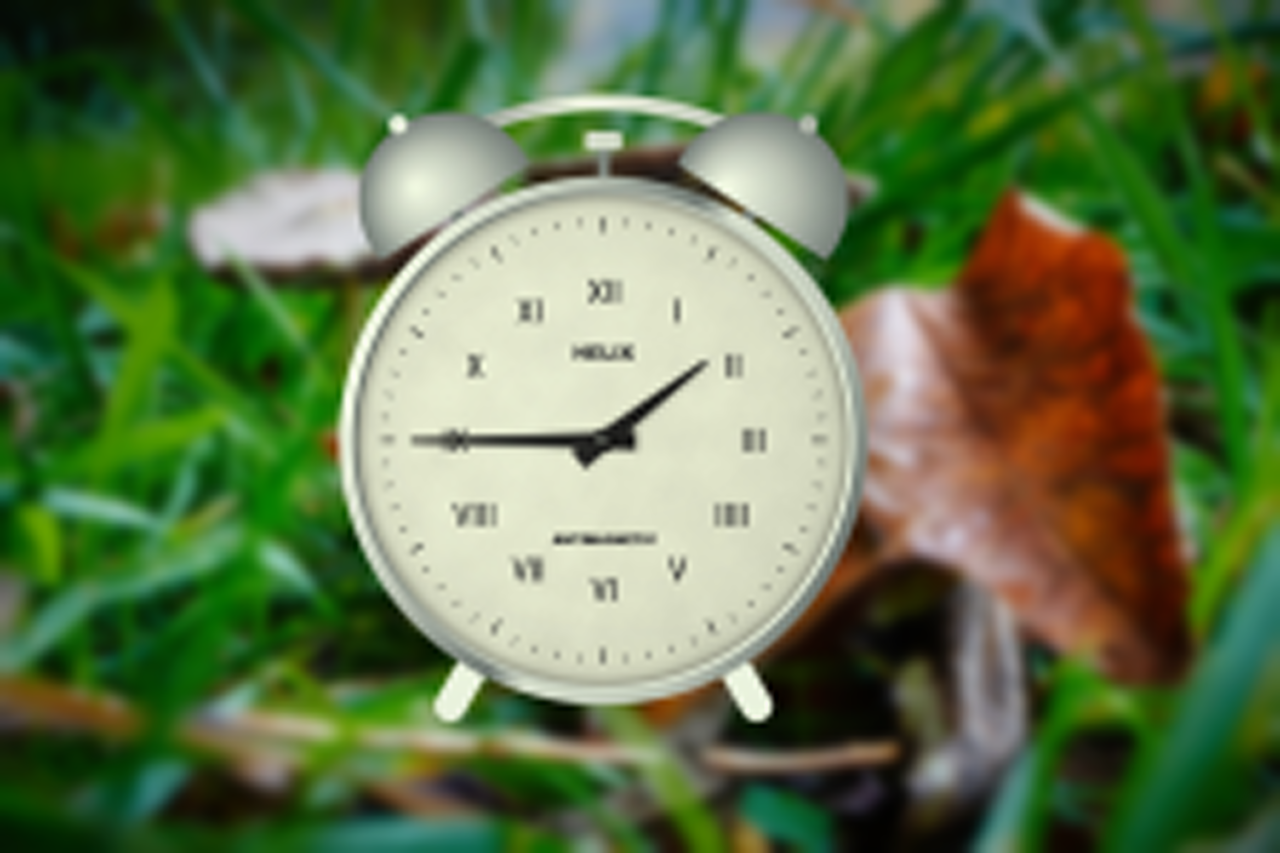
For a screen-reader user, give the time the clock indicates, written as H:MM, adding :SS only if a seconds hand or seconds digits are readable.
1:45
